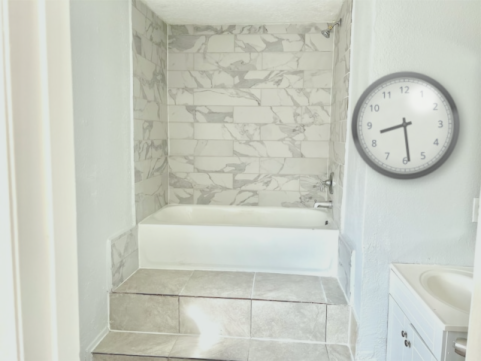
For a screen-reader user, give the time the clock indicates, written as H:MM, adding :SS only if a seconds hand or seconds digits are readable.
8:29
